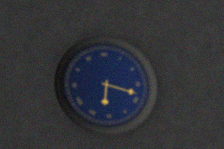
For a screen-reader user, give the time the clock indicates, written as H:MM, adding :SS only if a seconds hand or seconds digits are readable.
6:18
